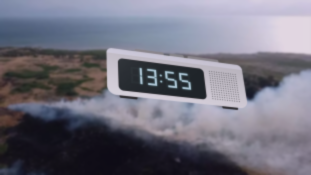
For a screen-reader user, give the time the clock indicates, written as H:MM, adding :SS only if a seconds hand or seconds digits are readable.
13:55
